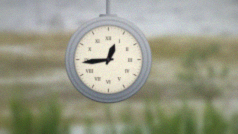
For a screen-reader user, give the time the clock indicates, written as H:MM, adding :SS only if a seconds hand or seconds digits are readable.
12:44
